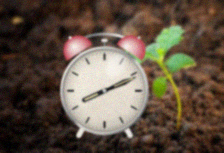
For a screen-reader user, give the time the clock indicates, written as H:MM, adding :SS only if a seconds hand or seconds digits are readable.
8:11
